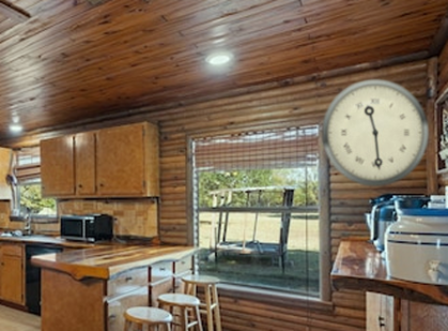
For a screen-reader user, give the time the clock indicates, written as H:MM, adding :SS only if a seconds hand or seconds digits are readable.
11:29
